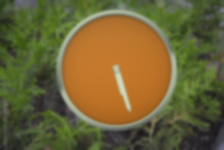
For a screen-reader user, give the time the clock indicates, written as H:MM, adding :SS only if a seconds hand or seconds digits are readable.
5:27
